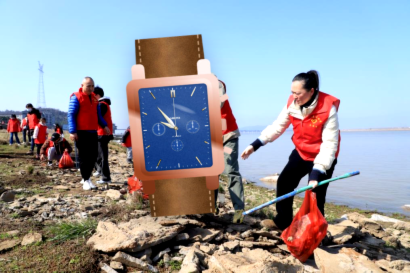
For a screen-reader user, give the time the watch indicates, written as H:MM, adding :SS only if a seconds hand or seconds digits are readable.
9:54
